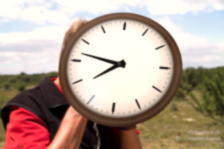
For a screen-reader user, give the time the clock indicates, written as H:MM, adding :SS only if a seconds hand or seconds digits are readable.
7:47
